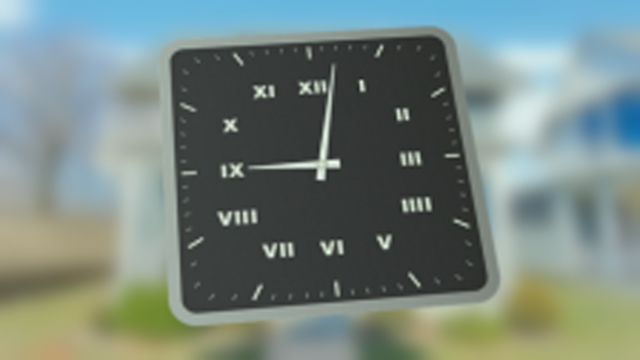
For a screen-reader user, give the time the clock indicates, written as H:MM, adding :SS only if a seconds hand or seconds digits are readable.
9:02
